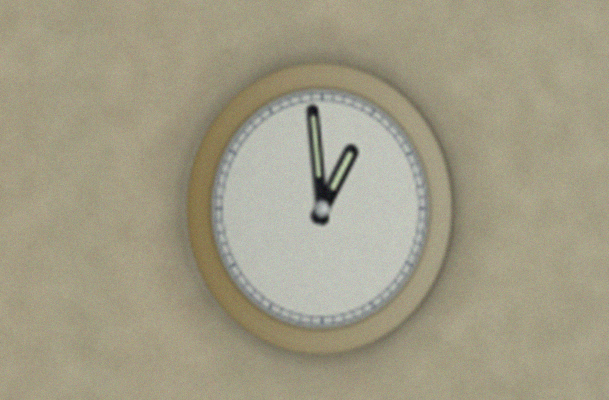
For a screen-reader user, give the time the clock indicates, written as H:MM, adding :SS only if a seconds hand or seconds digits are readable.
12:59
